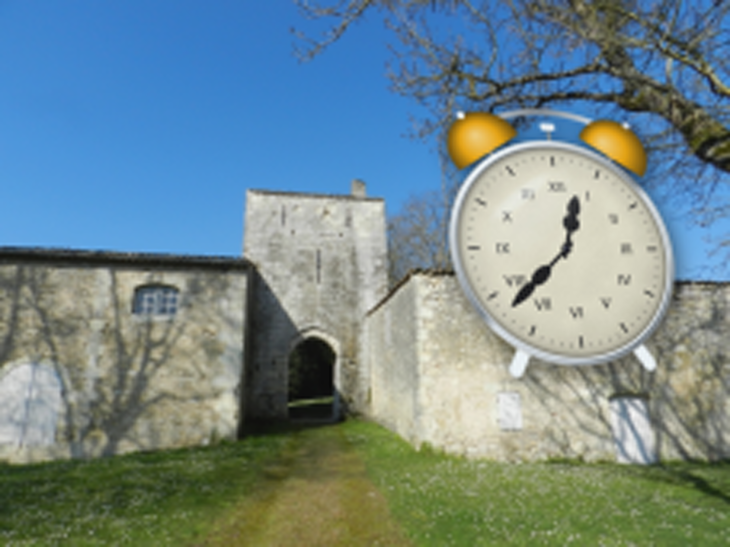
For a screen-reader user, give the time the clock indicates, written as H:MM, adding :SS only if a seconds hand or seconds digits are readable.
12:38
